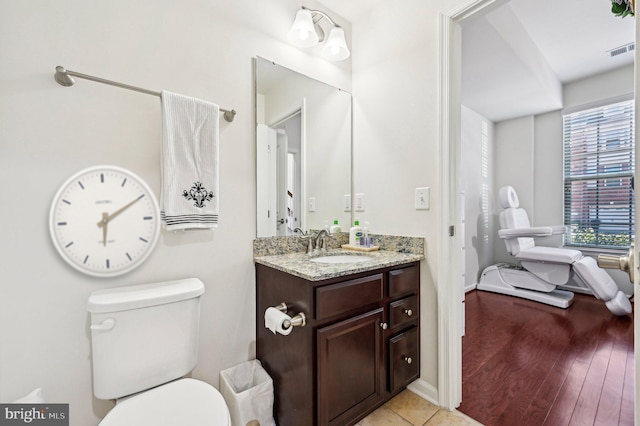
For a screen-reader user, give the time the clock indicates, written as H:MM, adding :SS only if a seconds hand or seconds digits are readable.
6:10
